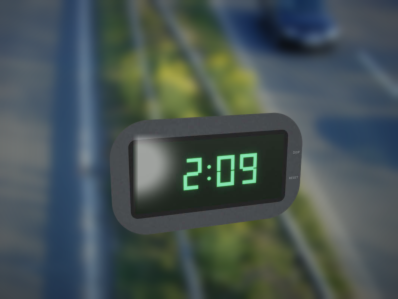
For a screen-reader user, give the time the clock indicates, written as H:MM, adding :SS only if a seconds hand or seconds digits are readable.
2:09
